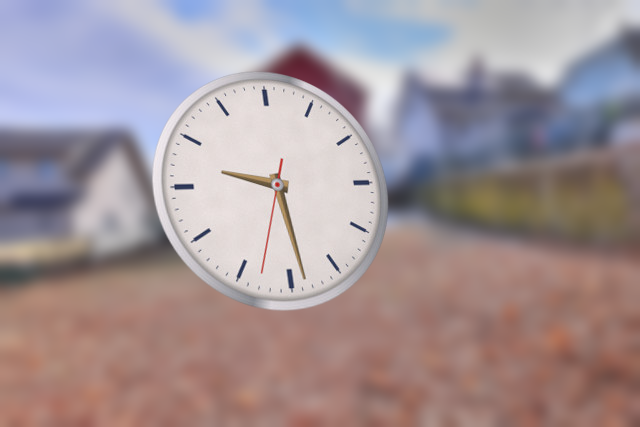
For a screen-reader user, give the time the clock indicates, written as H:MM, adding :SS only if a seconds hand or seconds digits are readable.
9:28:33
